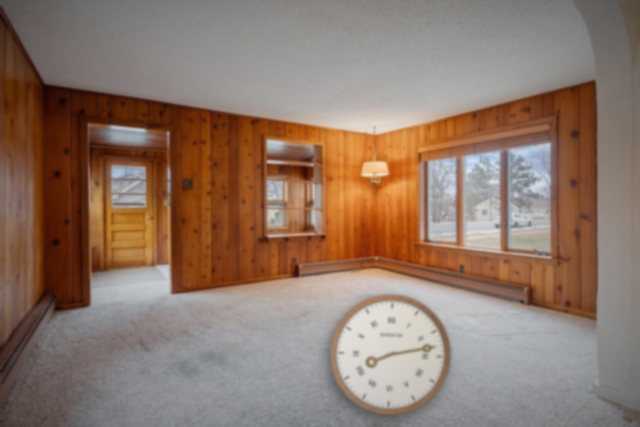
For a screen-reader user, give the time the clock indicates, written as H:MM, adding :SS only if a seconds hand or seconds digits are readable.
8:13
